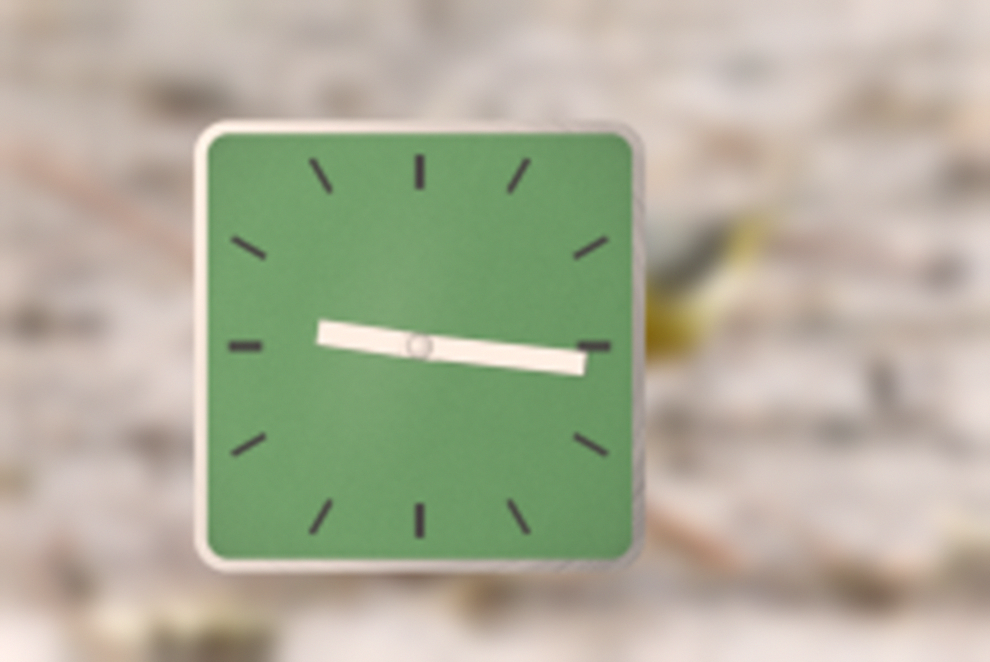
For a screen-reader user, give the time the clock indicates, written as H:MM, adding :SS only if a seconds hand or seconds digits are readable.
9:16
